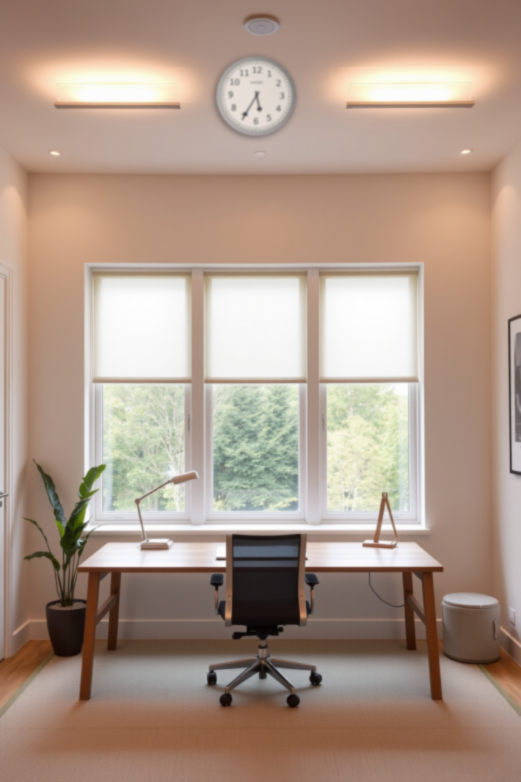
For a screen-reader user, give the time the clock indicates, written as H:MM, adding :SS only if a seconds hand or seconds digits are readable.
5:35
